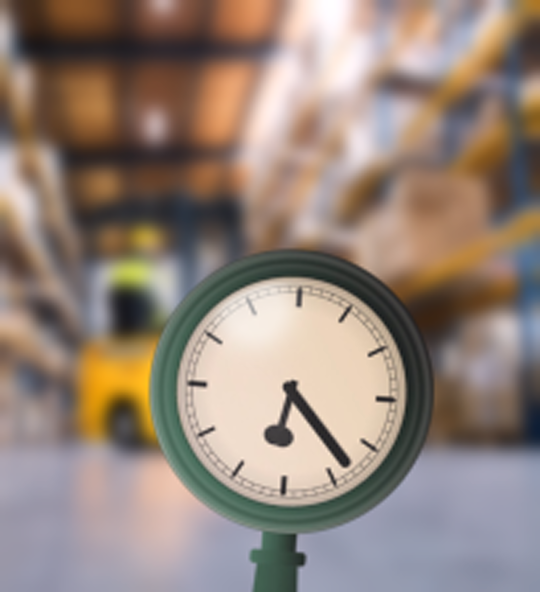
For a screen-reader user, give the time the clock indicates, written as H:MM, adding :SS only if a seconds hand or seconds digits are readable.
6:23
